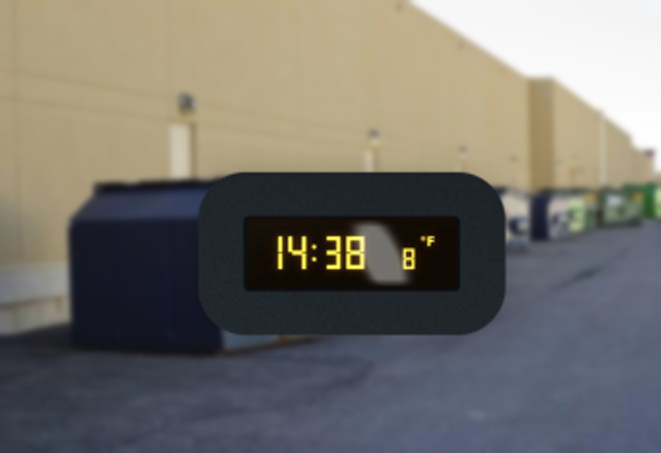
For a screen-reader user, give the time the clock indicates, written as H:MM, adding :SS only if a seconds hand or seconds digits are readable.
14:38
